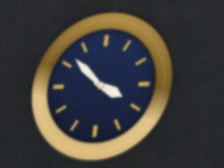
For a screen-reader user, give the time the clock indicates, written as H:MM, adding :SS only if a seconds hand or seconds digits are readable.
3:52
